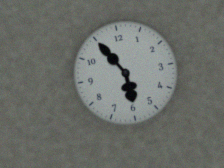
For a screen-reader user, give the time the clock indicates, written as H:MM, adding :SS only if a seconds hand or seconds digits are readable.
5:55
